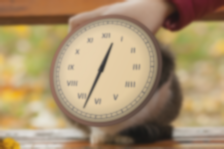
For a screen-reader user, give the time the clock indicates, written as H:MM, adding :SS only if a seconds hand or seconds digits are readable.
12:33
